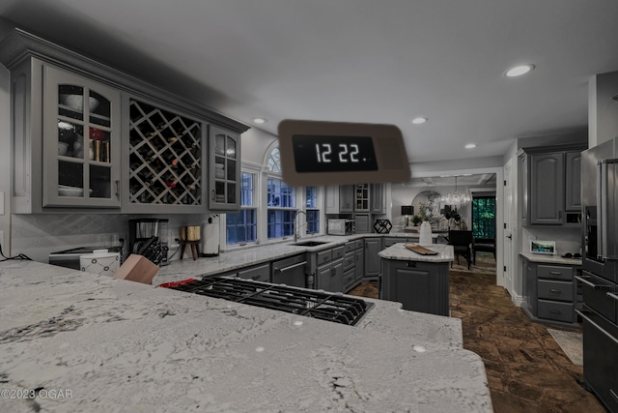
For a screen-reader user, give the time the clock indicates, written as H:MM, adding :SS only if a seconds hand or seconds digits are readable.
12:22
